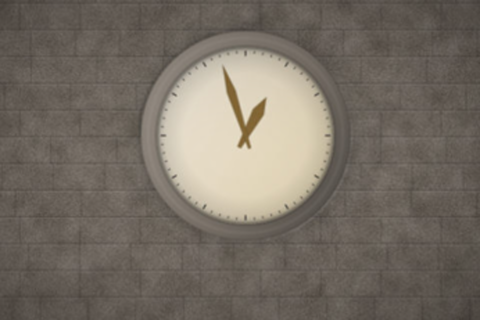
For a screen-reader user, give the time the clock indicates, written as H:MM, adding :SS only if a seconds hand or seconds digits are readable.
12:57
